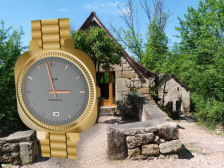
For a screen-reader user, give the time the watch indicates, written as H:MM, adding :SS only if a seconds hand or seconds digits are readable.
2:58
